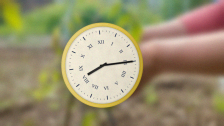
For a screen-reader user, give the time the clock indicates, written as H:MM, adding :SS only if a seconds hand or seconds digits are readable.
8:15
